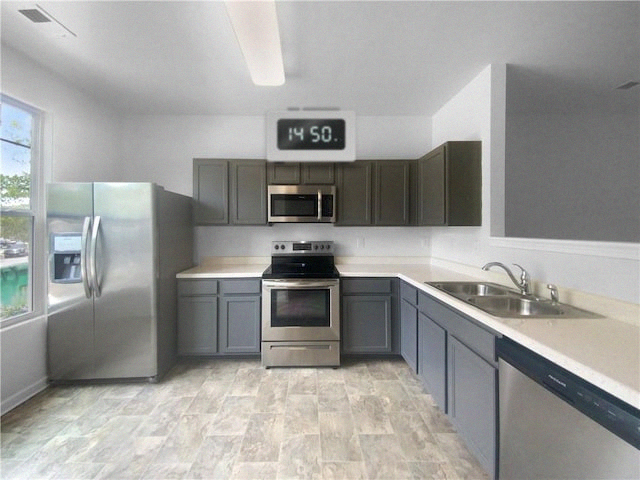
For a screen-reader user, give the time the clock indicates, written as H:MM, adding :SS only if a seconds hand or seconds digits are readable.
14:50
